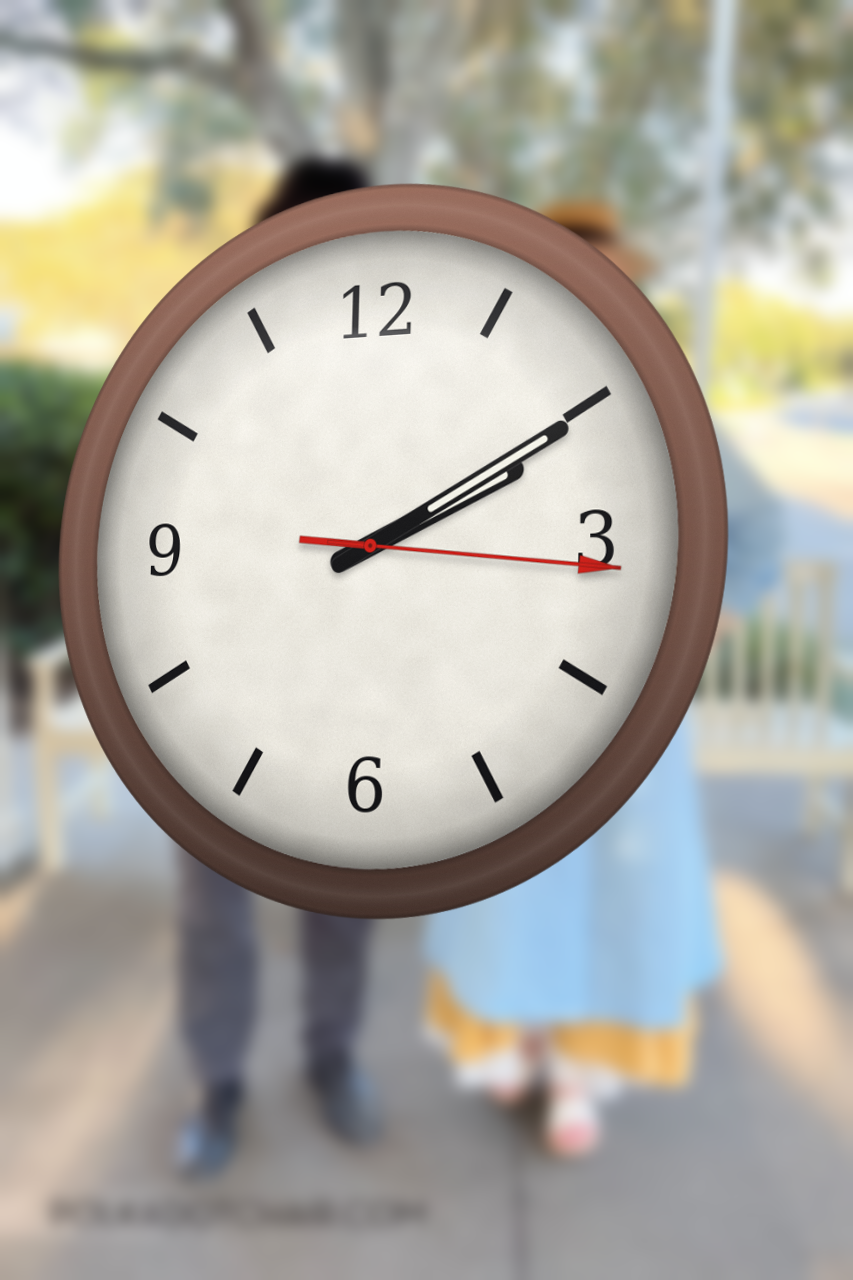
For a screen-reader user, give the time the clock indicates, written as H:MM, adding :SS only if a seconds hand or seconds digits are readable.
2:10:16
